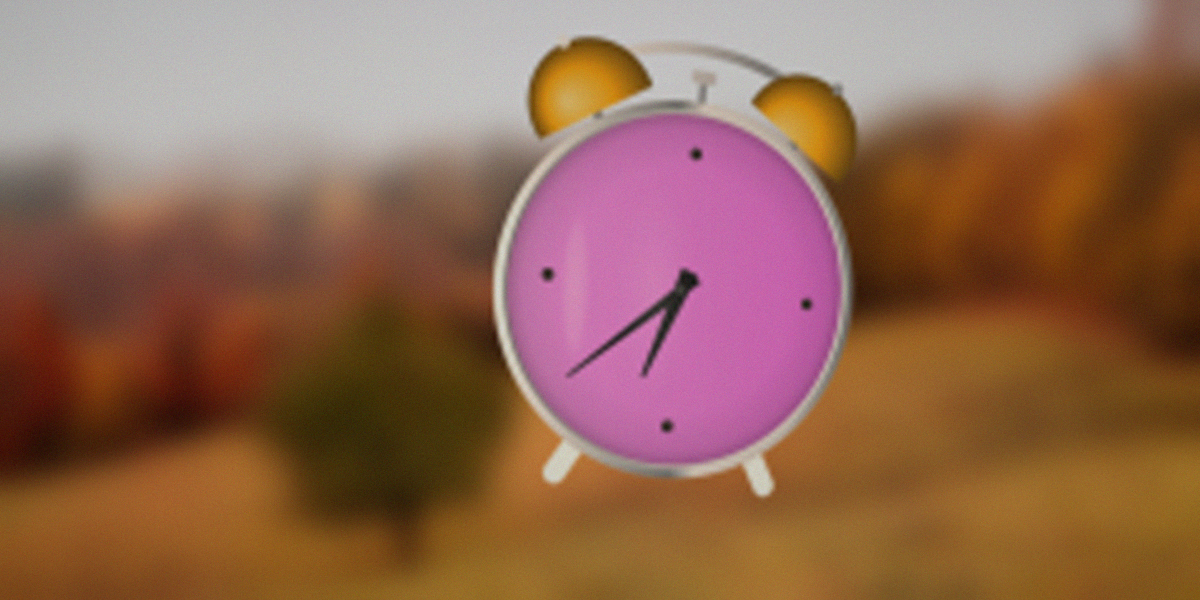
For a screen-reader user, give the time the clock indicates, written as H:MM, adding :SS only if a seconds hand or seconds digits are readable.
6:38
